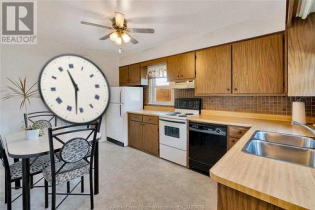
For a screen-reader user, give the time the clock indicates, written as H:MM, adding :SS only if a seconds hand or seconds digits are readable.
11:32
